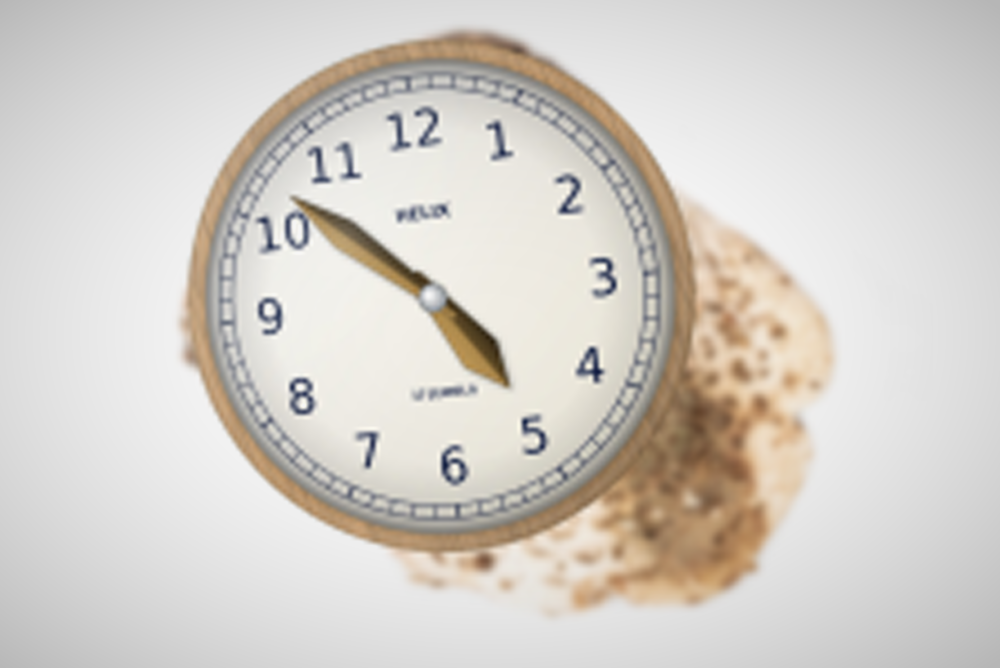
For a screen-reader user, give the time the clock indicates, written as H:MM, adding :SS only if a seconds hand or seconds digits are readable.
4:52
